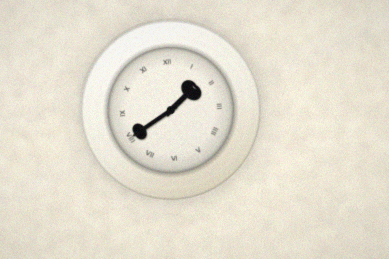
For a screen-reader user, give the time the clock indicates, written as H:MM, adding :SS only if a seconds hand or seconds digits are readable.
1:40
